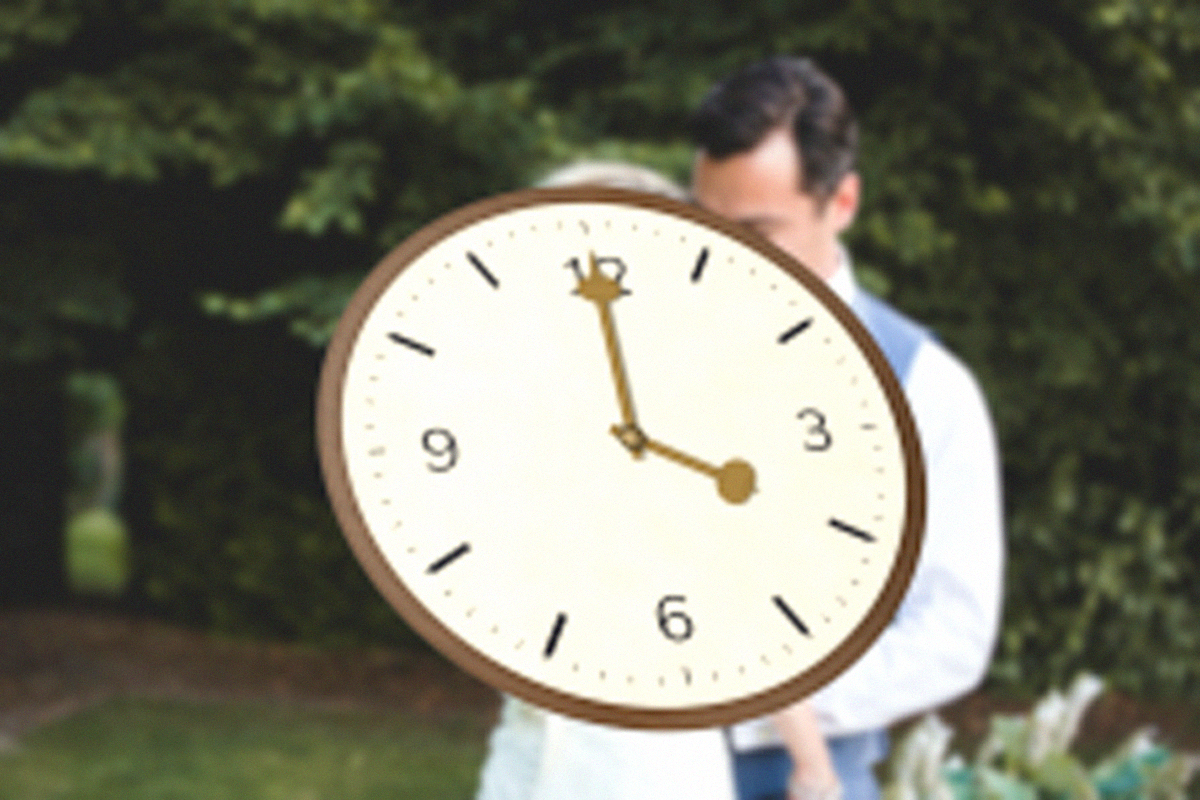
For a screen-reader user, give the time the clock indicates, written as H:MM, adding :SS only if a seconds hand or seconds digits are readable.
4:00
